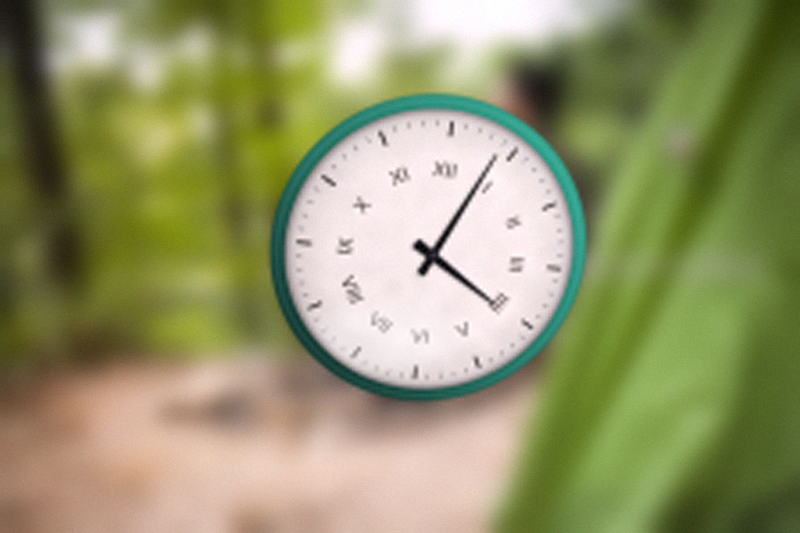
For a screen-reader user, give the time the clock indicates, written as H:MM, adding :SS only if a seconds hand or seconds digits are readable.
4:04
